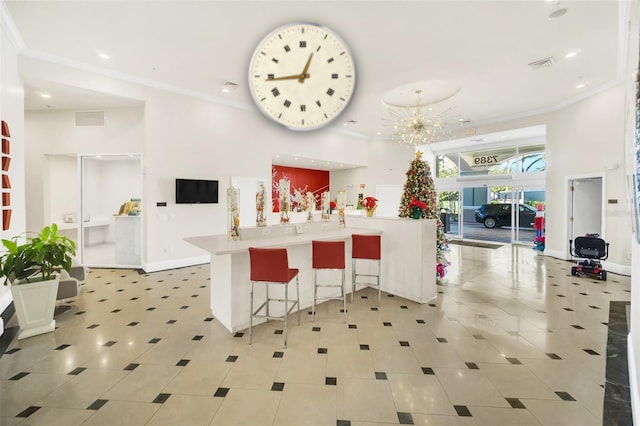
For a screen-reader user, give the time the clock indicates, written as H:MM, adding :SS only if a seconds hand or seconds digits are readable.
12:44
